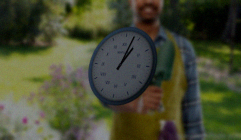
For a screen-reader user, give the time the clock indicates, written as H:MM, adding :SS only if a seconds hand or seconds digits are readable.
1:03
